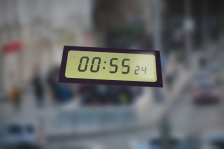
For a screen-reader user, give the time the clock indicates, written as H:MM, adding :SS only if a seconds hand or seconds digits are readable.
0:55:24
